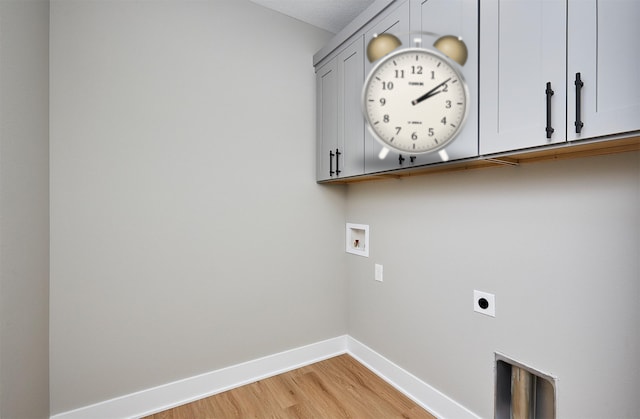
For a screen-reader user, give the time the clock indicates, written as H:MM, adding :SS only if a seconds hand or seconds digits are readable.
2:09
